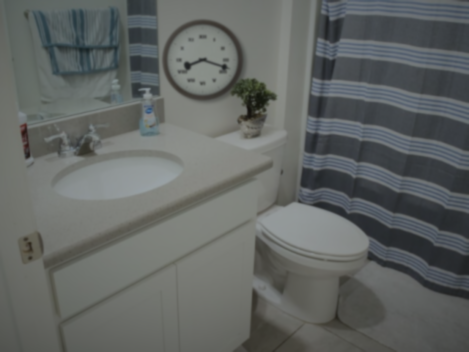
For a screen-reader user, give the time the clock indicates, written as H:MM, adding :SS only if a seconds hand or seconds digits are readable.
8:18
